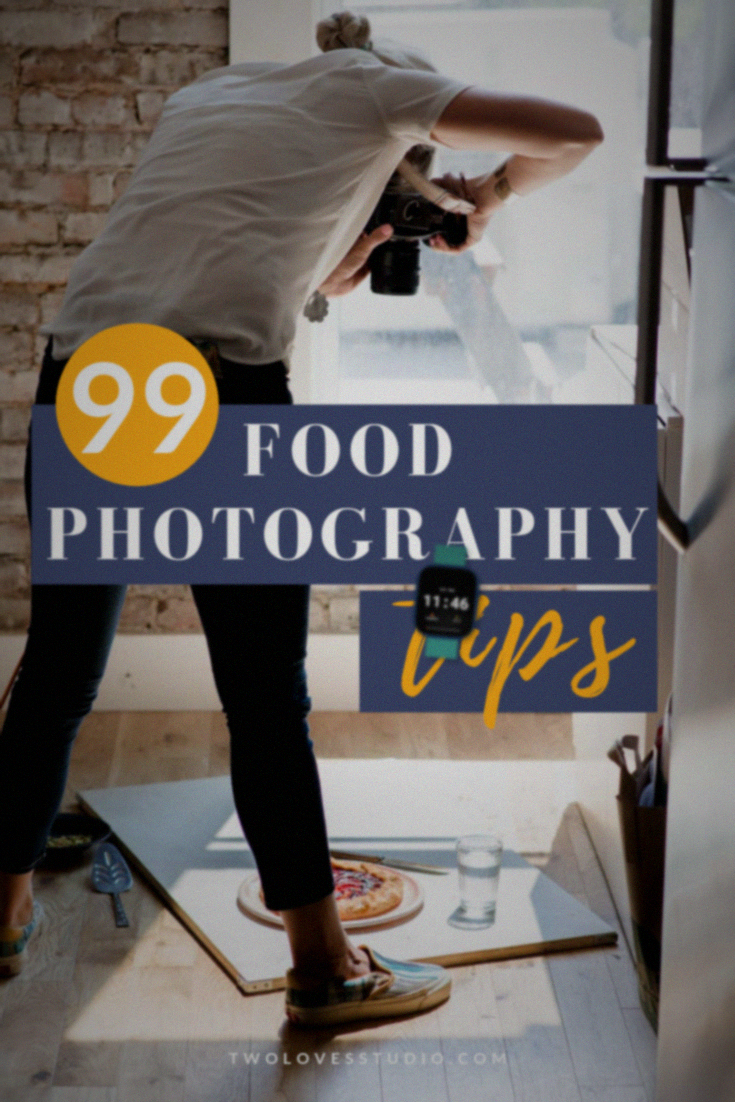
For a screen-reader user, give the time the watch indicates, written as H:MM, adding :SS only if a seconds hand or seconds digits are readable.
11:46
